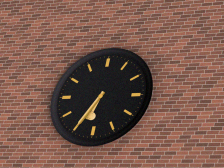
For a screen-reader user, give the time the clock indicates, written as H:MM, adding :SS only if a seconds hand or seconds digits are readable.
6:35
